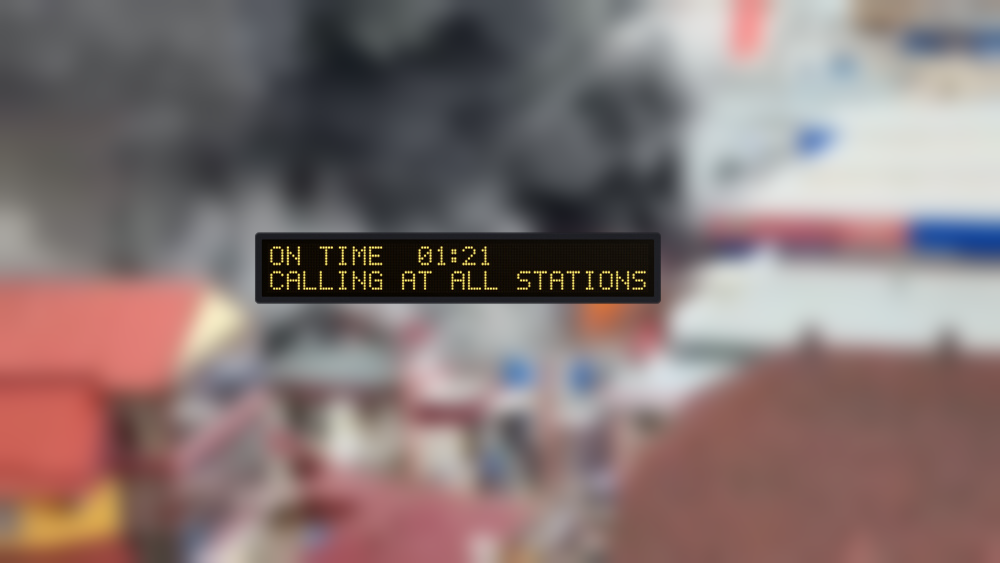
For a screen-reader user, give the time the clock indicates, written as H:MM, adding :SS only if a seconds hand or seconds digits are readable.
1:21
